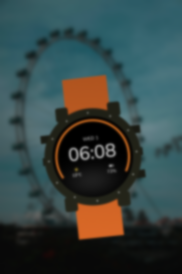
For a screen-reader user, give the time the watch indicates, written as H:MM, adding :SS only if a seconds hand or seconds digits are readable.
6:08
